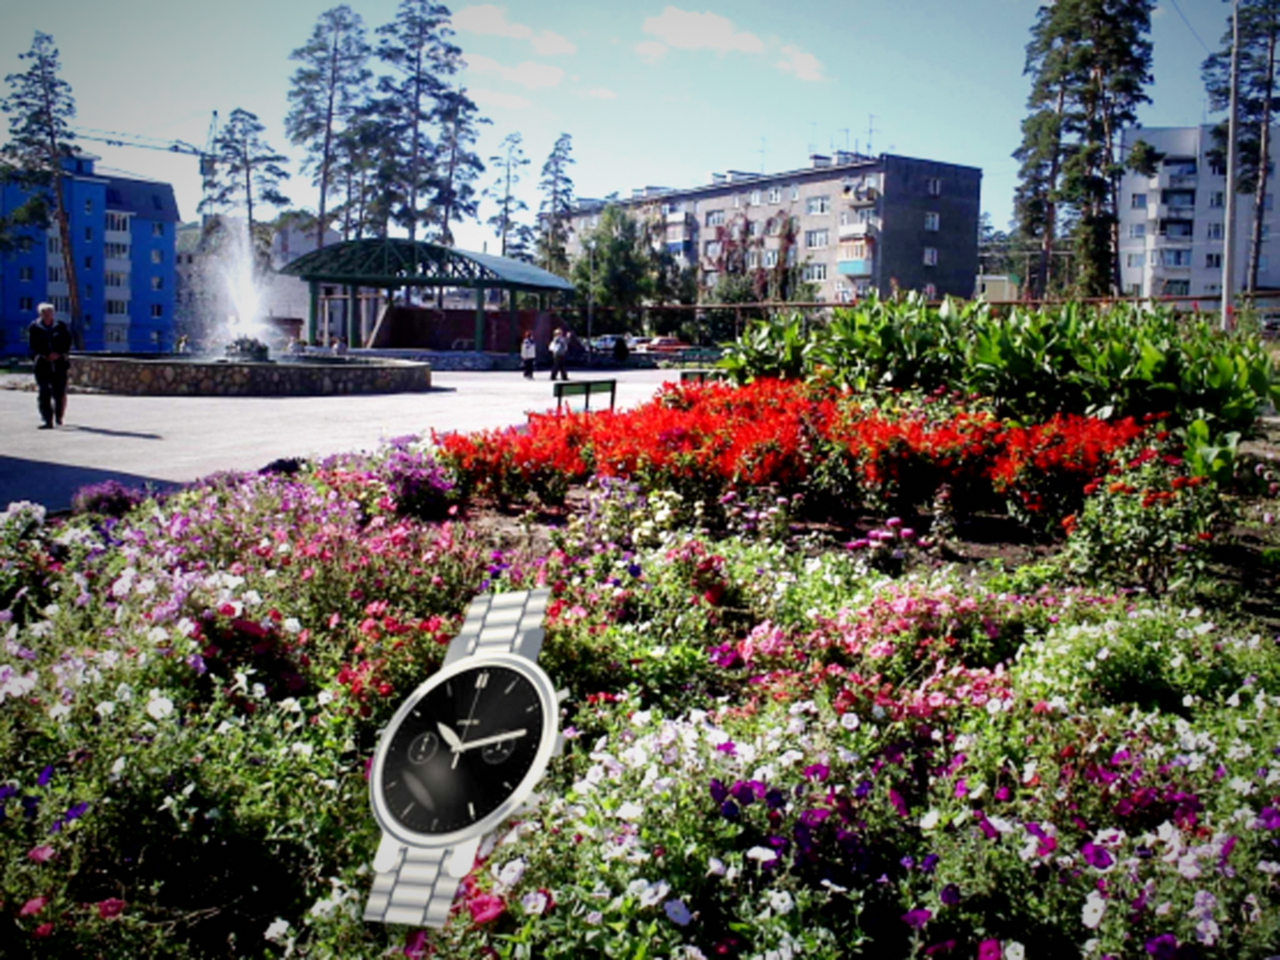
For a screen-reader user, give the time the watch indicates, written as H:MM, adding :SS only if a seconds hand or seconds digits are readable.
10:13
